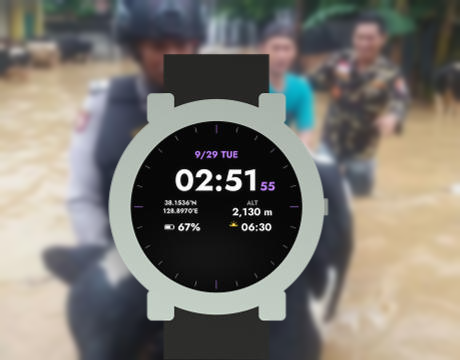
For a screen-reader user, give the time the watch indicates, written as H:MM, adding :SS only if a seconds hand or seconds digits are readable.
2:51:55
